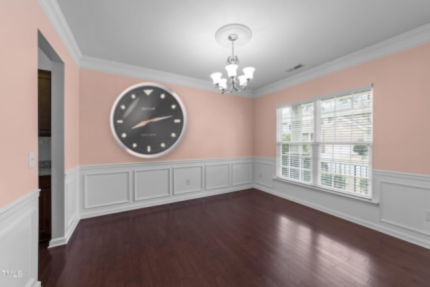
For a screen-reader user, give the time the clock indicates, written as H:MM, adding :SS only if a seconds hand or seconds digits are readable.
8:13
